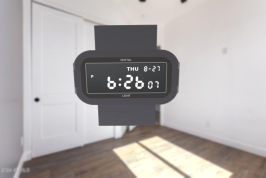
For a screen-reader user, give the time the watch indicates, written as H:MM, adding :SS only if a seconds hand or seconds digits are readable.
6:26:07
